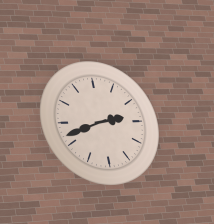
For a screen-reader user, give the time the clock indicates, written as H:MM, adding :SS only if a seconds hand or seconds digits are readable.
2:42
